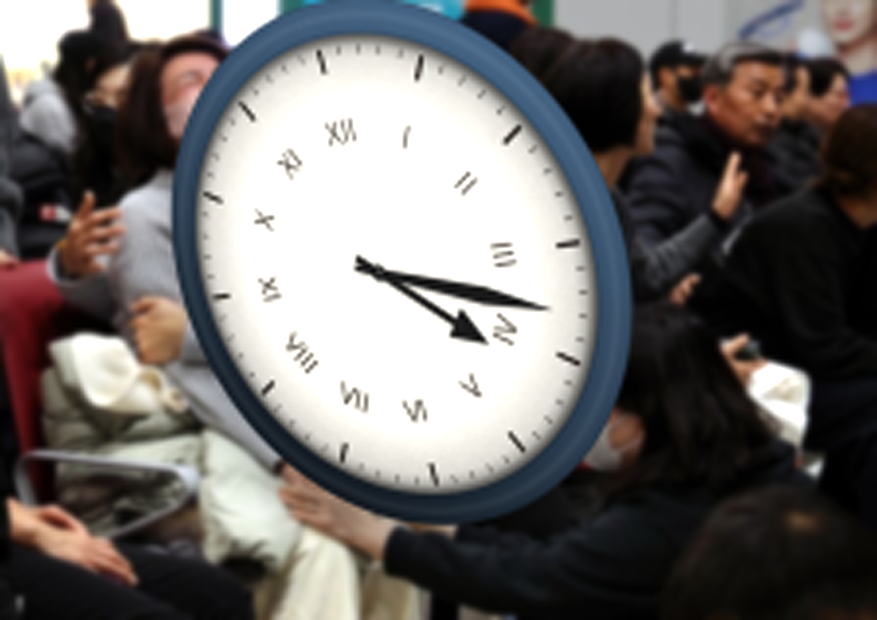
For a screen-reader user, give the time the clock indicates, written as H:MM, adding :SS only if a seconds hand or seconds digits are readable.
4:18
